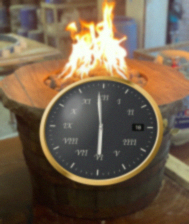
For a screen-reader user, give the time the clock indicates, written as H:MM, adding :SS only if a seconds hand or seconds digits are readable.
5:59
